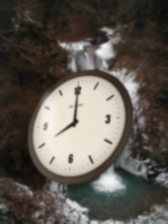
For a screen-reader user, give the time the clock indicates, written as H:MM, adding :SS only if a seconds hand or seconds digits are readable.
8:00
